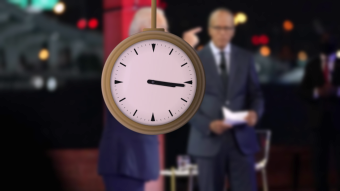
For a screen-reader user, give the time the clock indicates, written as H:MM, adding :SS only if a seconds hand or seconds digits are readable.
3:16
